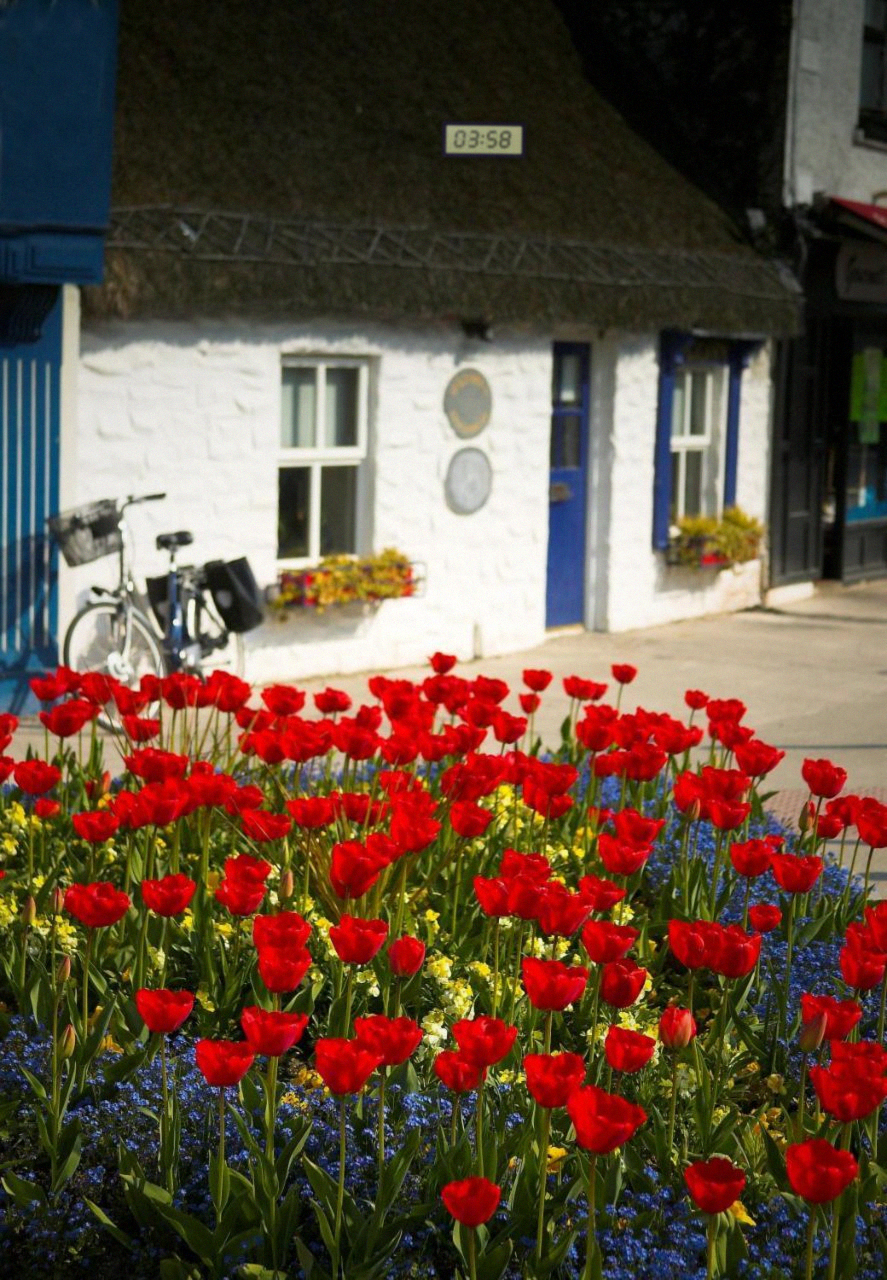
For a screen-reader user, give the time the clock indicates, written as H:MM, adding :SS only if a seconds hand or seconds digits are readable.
3:58
